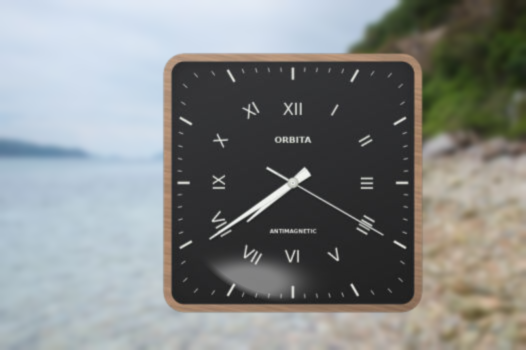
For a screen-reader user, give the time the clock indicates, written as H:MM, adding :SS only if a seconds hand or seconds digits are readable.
7:39:20
